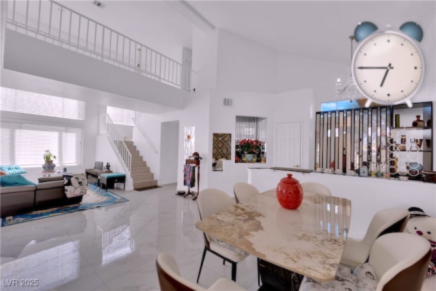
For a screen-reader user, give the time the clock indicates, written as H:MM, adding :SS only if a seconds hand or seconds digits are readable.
6:45
